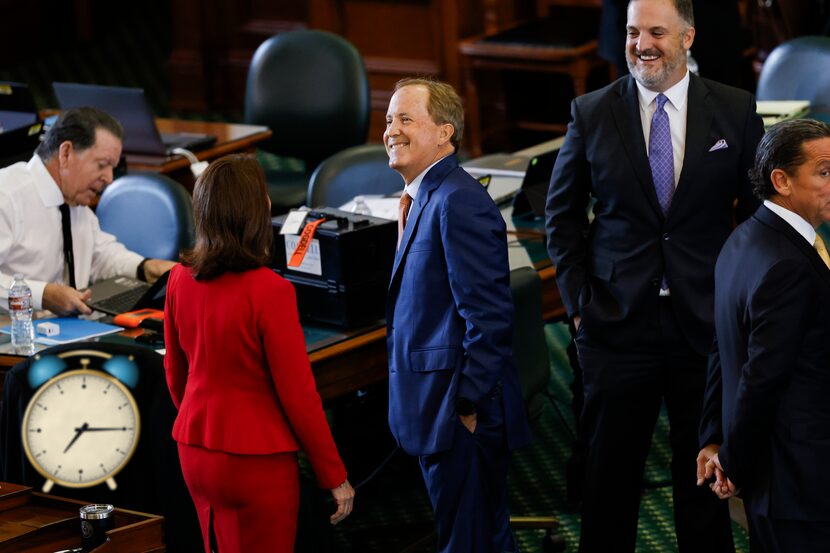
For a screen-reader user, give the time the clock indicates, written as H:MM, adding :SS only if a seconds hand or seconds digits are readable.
7:15
